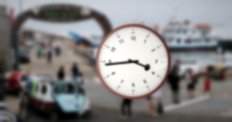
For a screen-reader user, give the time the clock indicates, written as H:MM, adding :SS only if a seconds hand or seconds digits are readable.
3:44
